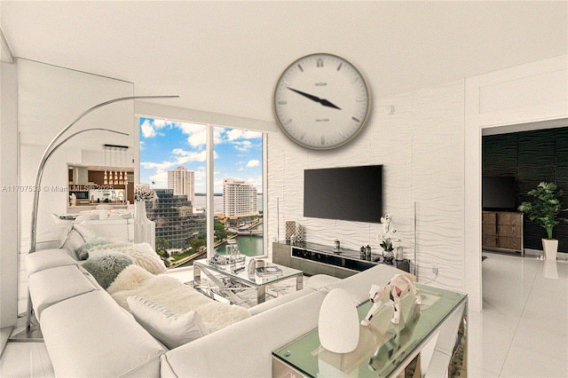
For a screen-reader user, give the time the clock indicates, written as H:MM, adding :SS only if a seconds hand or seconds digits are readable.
3:49
